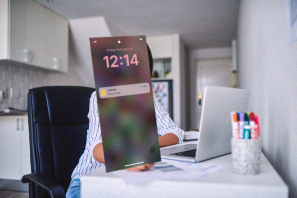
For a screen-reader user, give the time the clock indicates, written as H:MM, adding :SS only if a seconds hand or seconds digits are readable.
12:14
